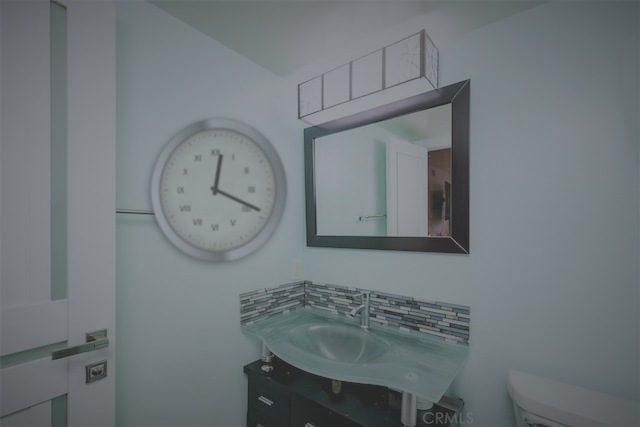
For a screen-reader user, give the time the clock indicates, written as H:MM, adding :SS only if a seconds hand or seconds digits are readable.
12:19
